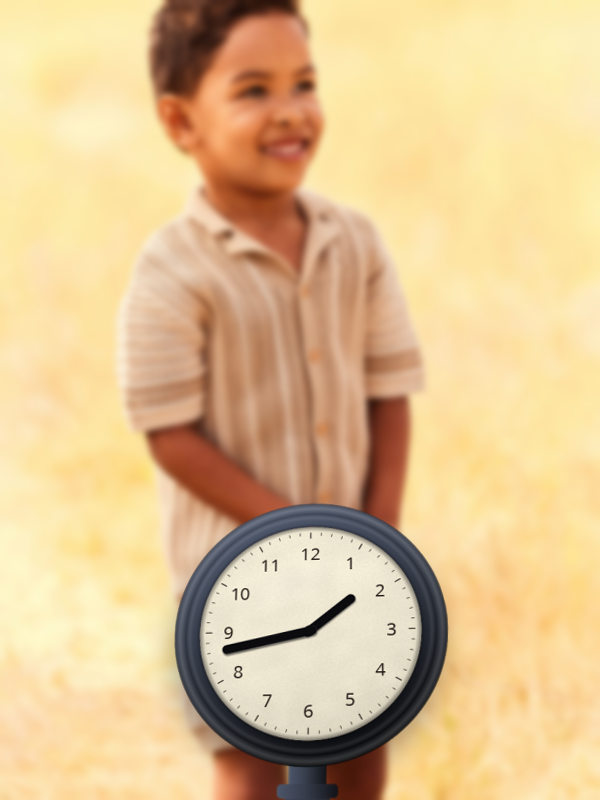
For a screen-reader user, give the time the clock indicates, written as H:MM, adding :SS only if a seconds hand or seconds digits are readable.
1:43
